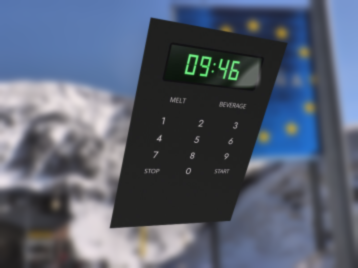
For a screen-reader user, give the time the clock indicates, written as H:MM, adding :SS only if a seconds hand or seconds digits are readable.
9:46
